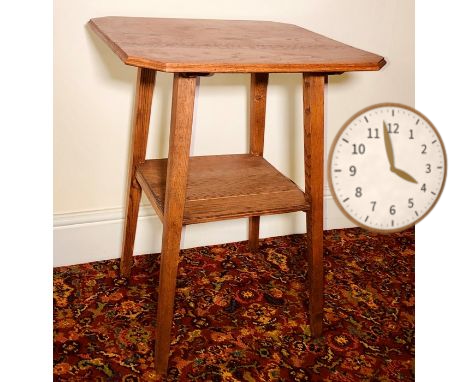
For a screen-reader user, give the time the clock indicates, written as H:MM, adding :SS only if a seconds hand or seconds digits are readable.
3:58
